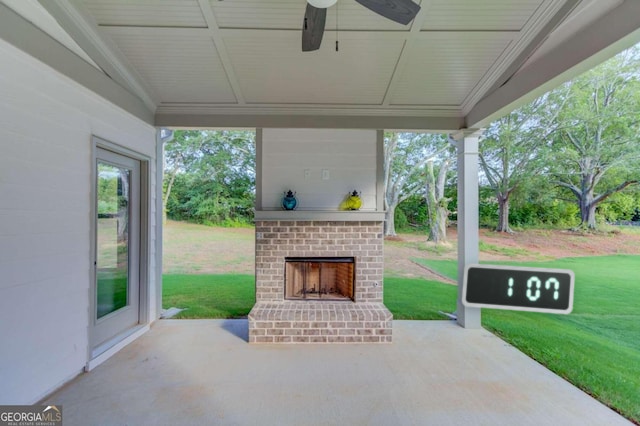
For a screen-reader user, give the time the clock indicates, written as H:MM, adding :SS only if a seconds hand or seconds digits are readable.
1:07
